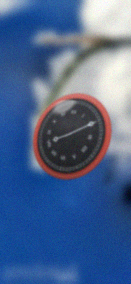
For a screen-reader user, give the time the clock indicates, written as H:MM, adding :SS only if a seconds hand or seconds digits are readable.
8:10
